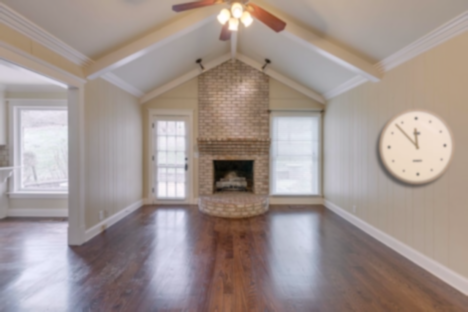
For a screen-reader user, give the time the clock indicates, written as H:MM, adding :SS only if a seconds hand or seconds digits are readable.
11:53
